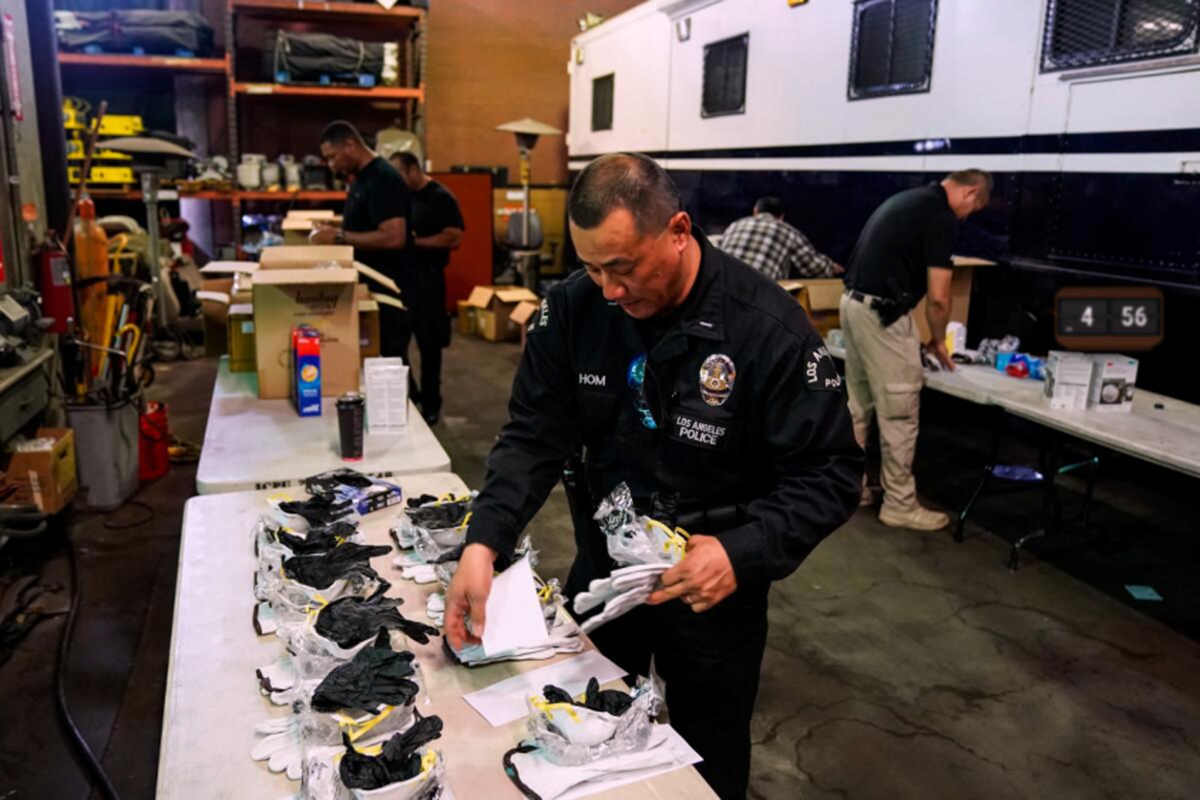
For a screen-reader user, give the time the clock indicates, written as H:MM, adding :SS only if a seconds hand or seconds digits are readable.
4:56
